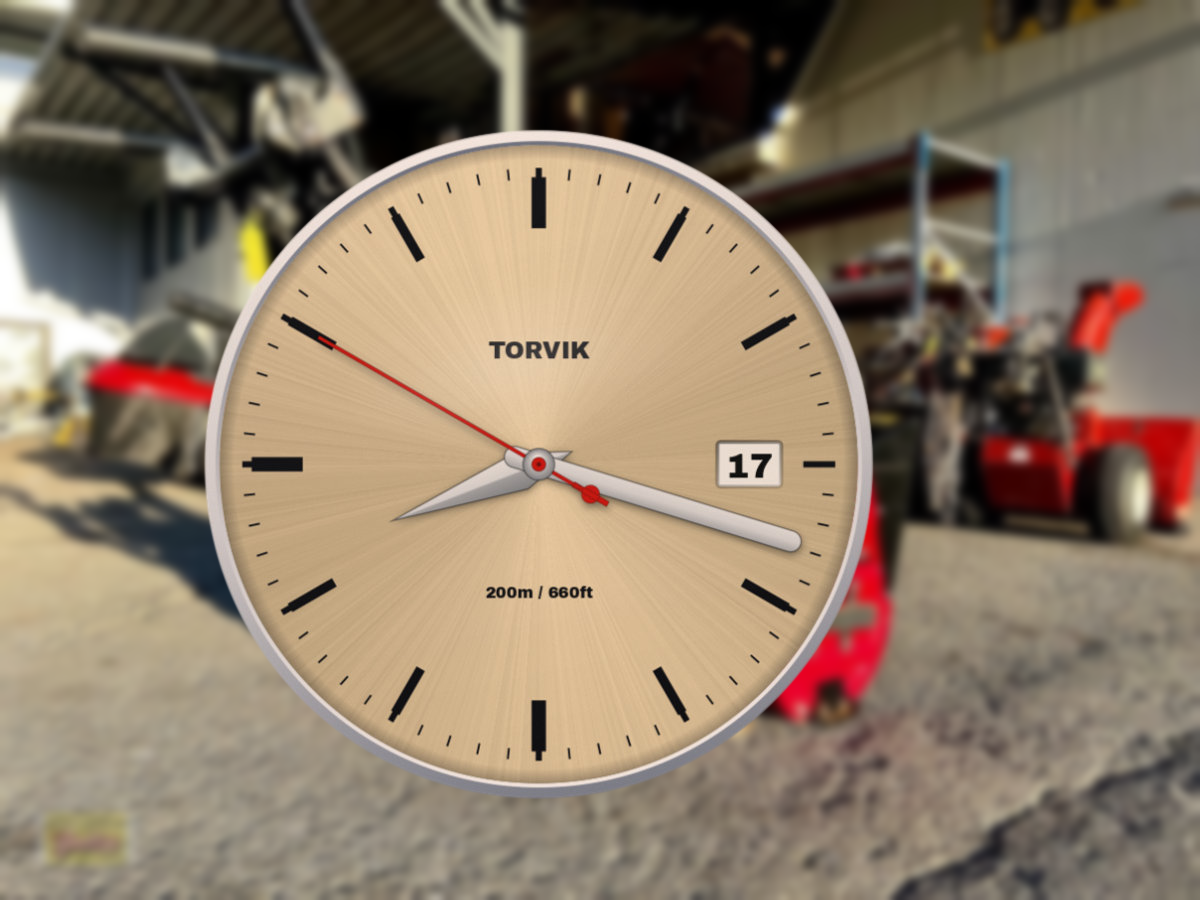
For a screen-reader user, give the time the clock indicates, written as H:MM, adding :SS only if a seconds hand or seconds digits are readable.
8:17:50
